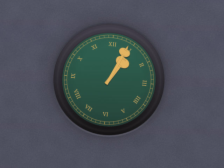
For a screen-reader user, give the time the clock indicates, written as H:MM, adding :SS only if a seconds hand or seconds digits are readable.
1:04
